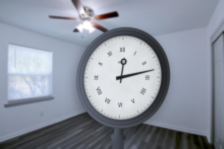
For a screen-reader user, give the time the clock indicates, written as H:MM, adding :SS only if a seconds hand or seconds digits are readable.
12:13
